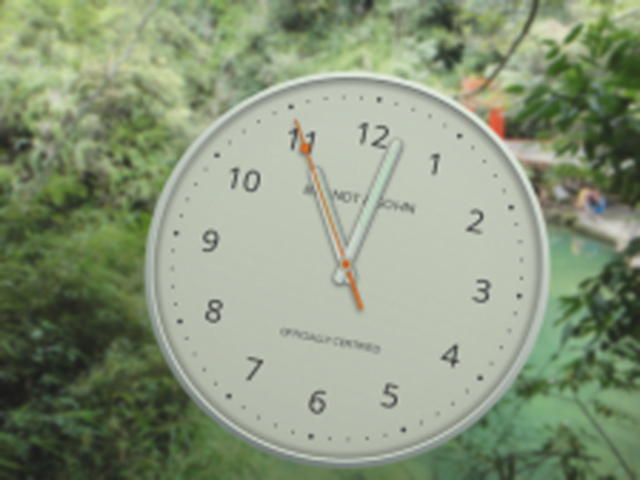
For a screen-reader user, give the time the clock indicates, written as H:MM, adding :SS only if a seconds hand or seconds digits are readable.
11:01:55
